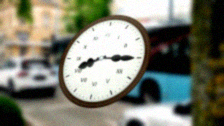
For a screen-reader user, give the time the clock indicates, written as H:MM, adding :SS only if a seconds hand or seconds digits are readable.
8:15
